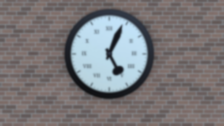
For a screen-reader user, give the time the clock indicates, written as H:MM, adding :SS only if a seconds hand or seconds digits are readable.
5:04
